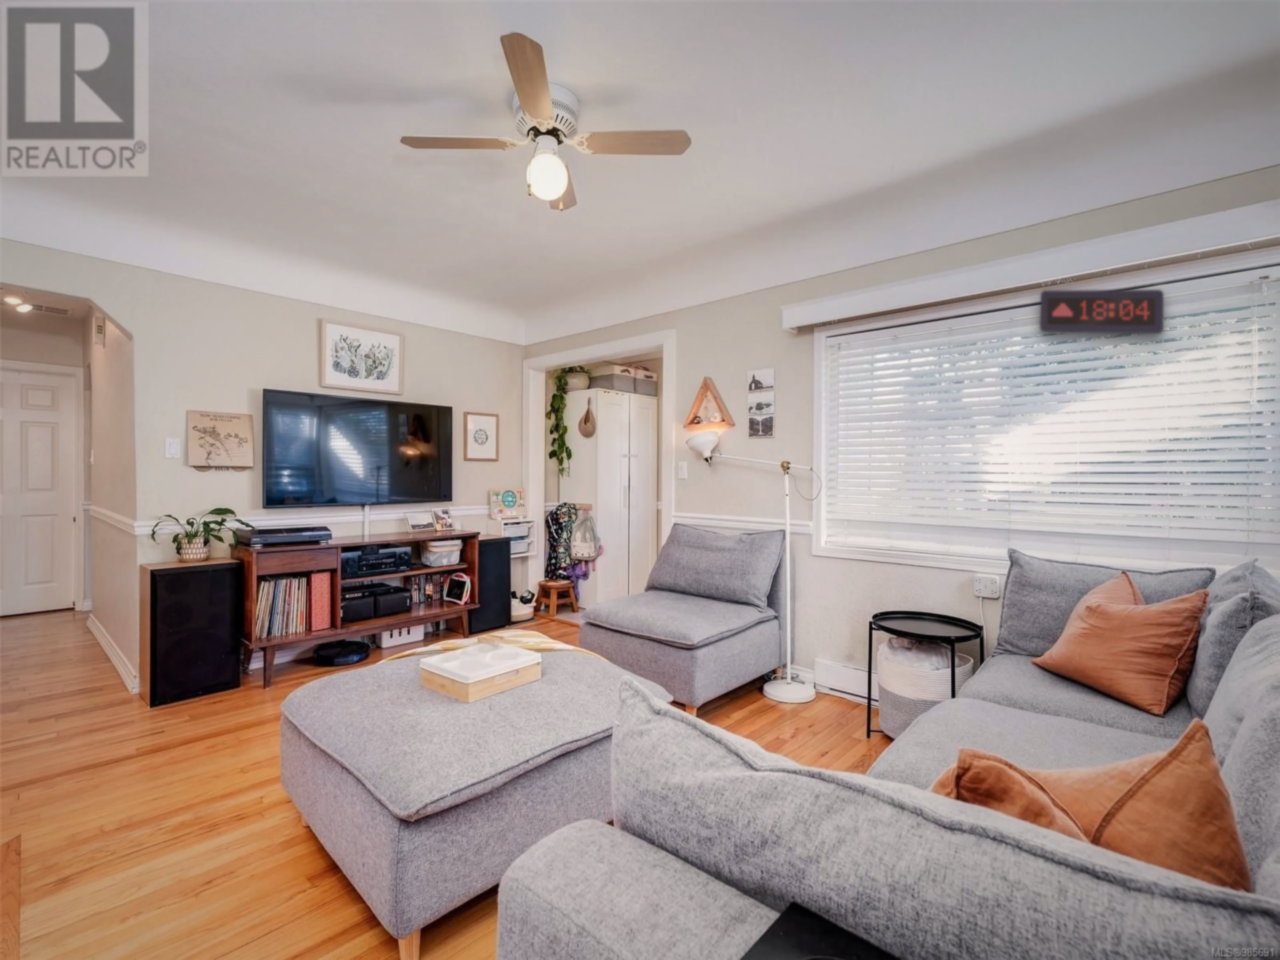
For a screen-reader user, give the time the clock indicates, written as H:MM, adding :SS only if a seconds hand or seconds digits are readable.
18:04
